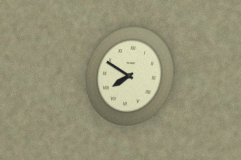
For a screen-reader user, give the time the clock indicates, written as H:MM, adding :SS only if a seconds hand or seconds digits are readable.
7:49
